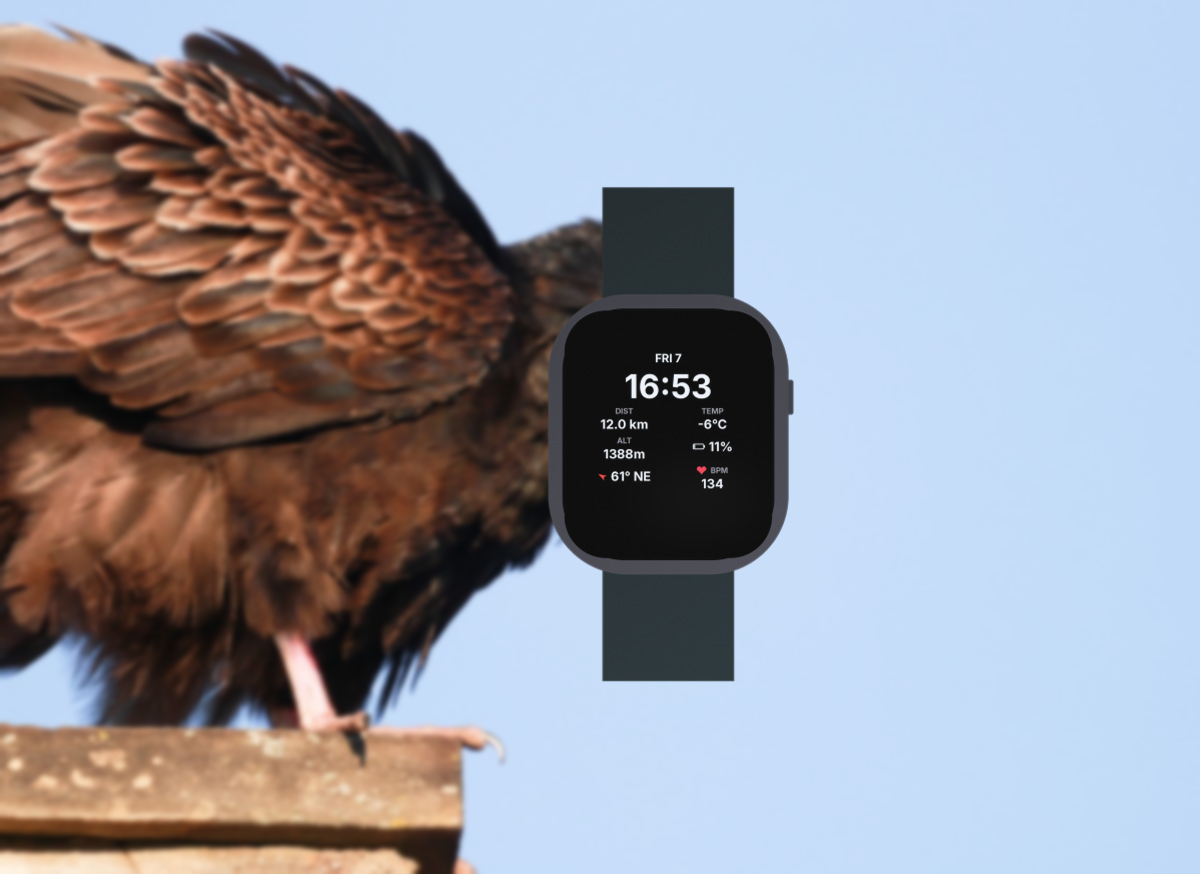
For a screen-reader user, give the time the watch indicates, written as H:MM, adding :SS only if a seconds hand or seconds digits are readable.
16:53
